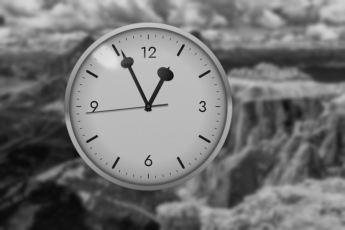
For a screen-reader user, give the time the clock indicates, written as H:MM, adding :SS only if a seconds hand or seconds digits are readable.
12:55:44
